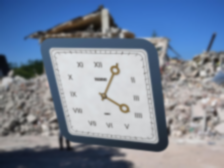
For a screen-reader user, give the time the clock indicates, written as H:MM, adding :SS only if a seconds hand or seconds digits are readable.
4:05
